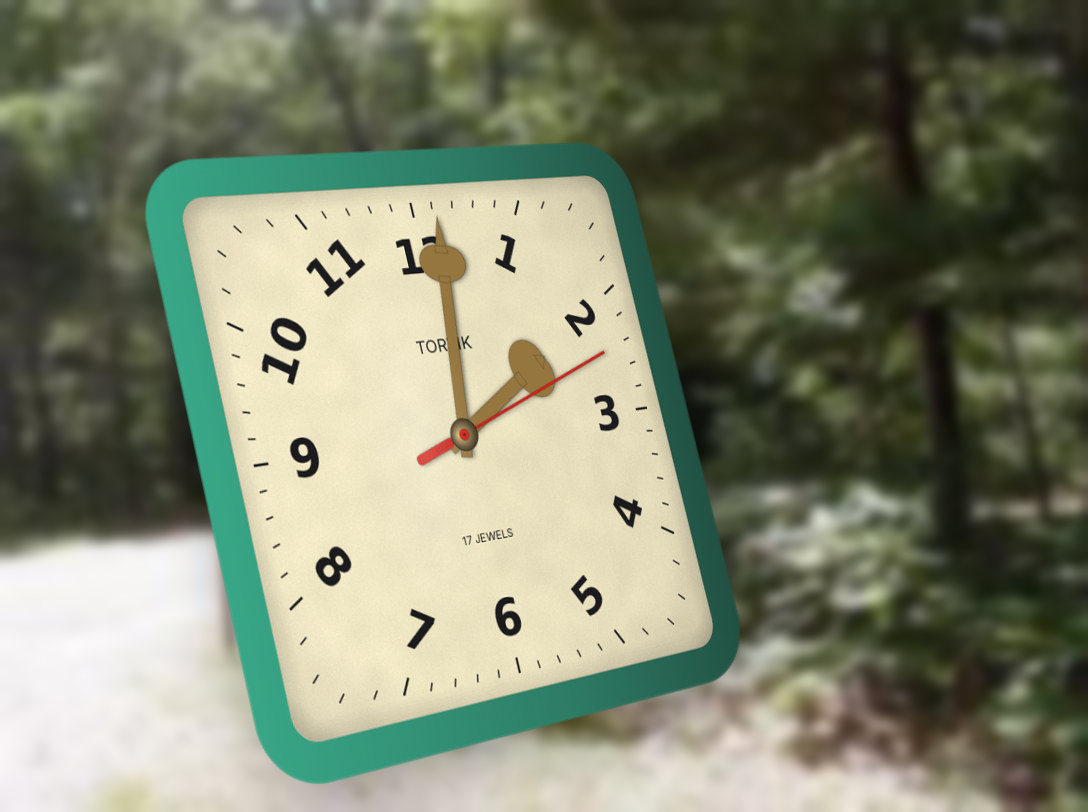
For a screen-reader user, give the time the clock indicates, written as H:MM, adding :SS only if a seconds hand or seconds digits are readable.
2:01:12
